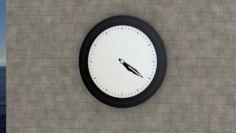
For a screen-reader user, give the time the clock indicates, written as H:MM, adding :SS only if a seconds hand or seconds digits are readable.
4:21
